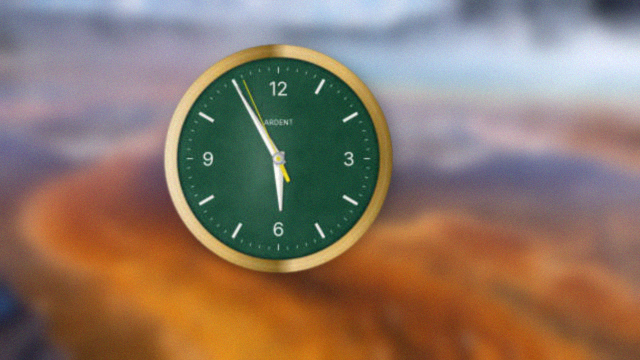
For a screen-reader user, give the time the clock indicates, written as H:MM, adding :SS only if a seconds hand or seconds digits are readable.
5:54:56
